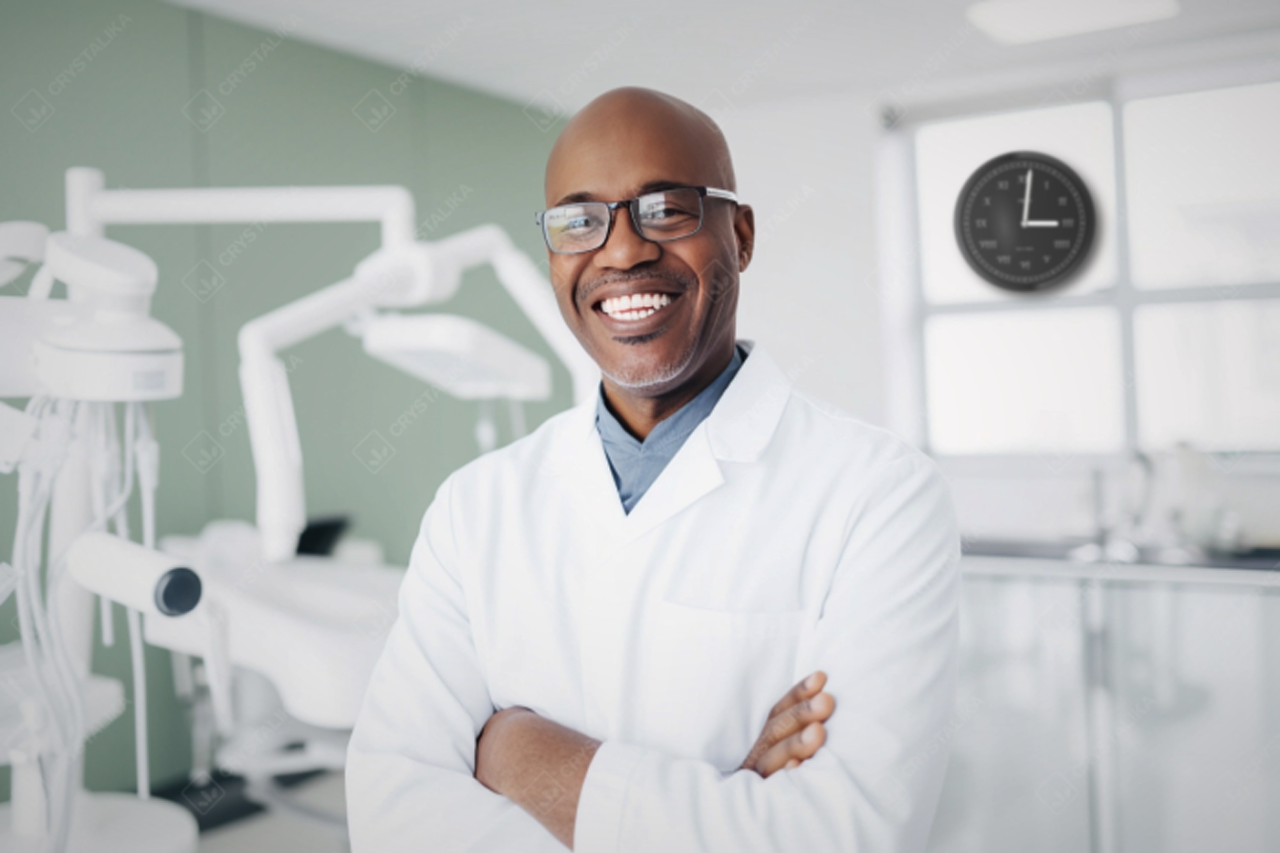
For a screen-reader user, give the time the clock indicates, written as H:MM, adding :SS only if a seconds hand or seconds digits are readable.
3:01
